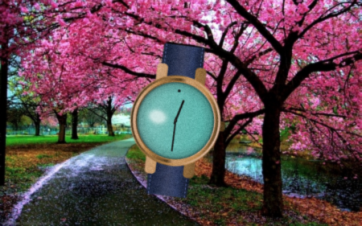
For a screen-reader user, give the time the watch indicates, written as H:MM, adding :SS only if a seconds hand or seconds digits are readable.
12:30
